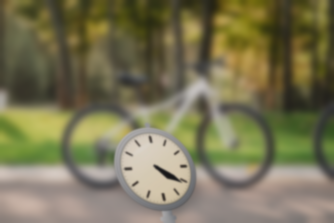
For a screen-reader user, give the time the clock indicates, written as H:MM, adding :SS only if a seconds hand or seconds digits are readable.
4:21
